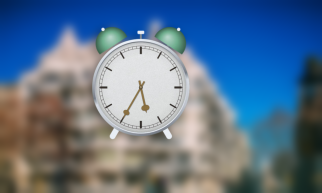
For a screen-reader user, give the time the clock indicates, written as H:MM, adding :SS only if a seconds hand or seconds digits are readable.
5:35
